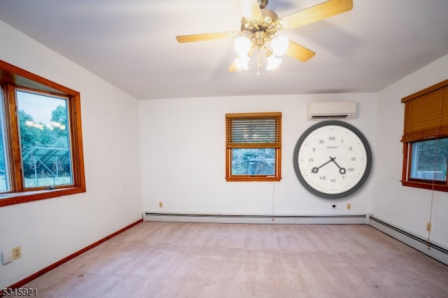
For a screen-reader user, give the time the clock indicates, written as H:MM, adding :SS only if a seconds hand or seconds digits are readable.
4:40
